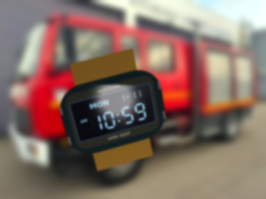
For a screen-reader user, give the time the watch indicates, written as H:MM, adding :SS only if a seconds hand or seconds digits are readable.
10:59
